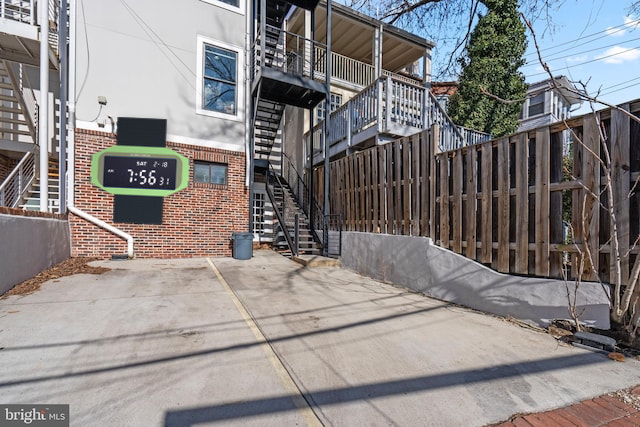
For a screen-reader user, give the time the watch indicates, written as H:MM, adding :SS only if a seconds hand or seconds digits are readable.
7:56:31
